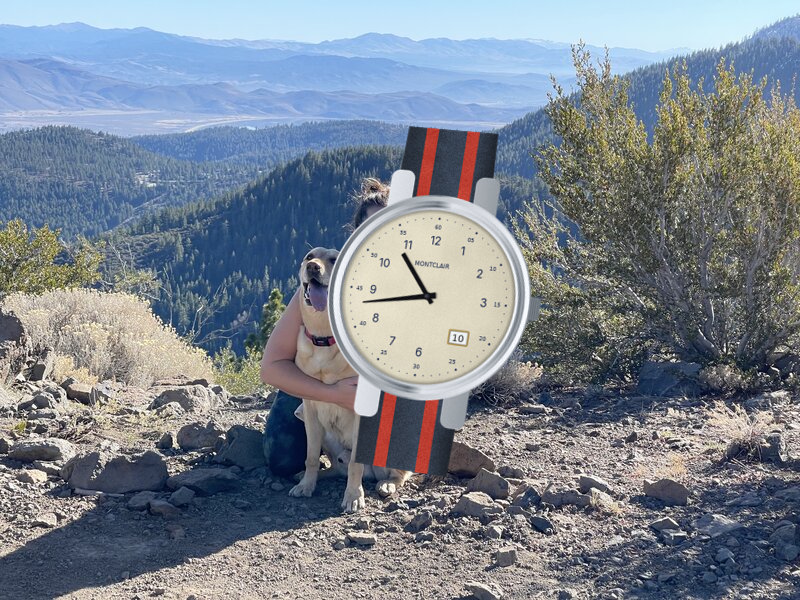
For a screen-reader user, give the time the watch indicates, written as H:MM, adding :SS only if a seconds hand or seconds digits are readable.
10:43
